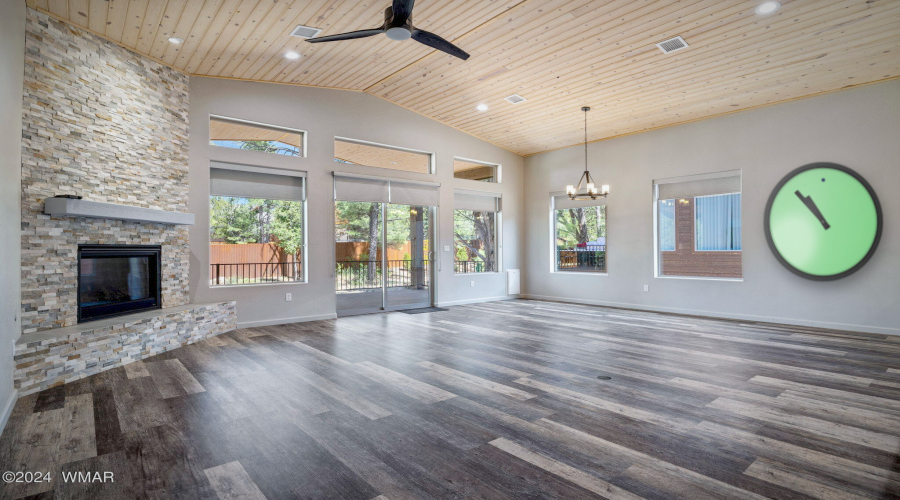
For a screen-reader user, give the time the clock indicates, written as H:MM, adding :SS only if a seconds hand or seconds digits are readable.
10:53
